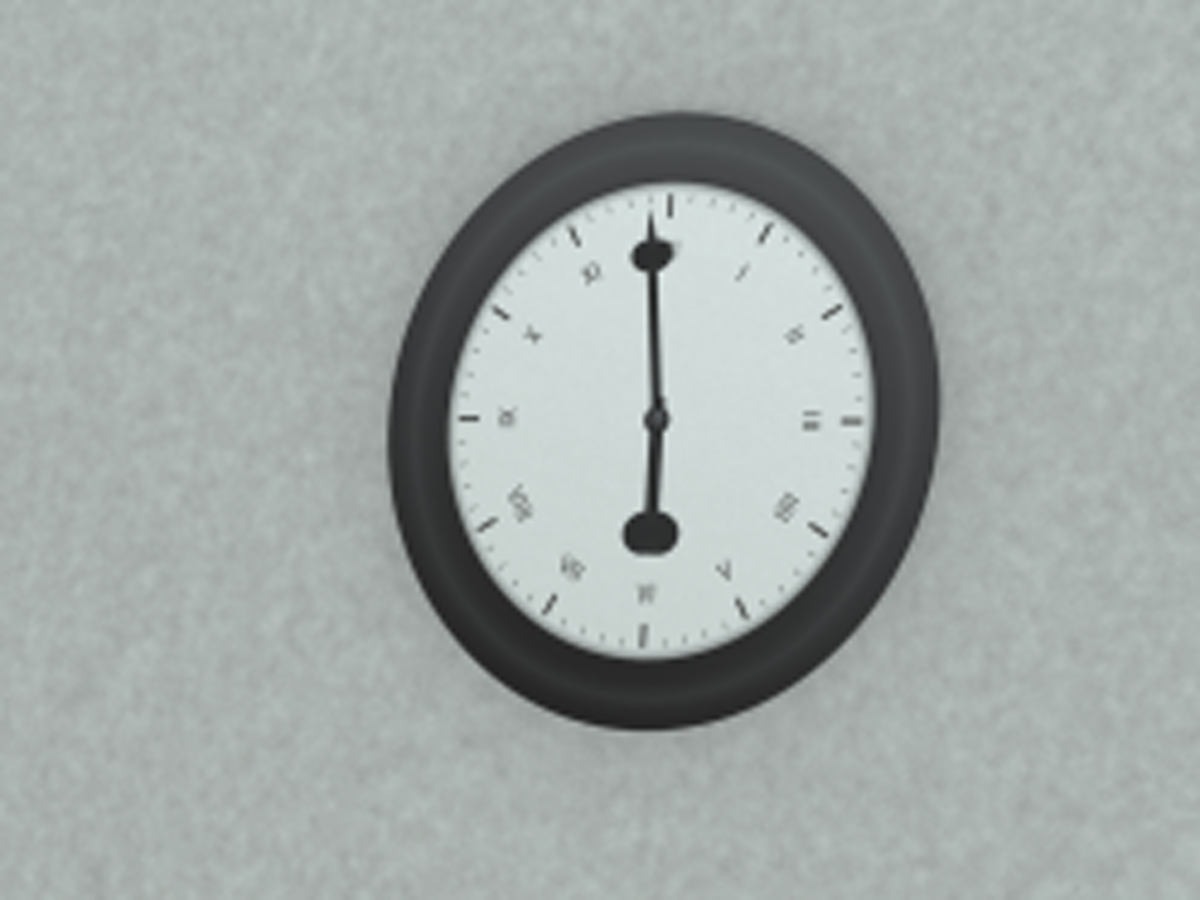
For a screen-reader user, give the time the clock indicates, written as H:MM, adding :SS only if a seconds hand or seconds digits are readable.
5:59
